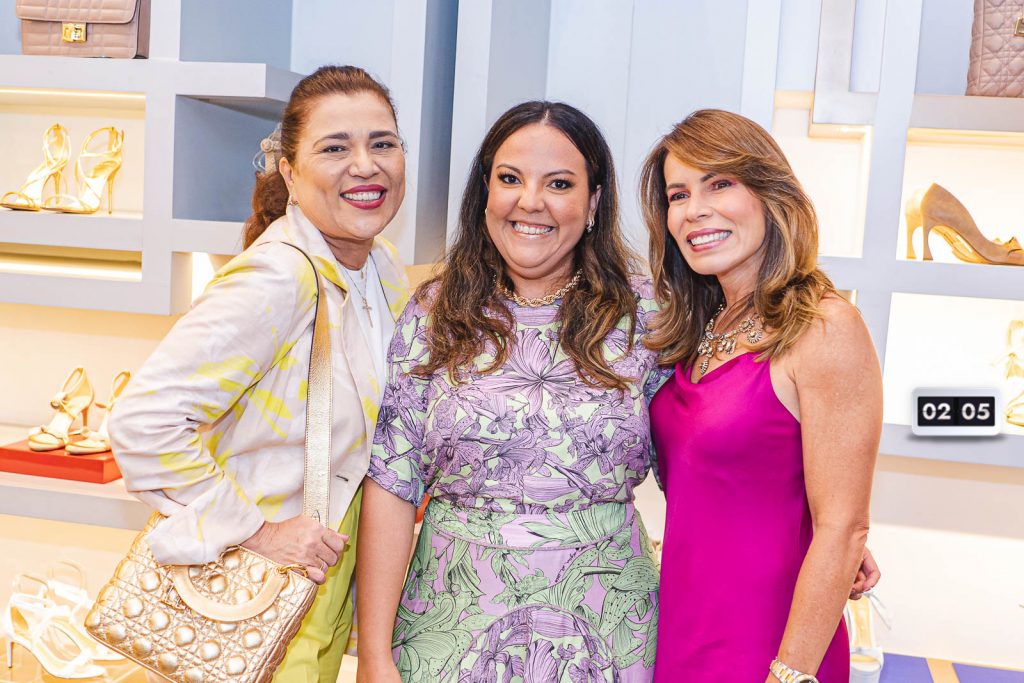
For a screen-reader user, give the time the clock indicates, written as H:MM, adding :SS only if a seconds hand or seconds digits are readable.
2:05
